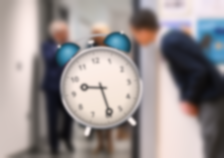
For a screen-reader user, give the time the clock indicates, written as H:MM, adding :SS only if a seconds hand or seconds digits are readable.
9:29
